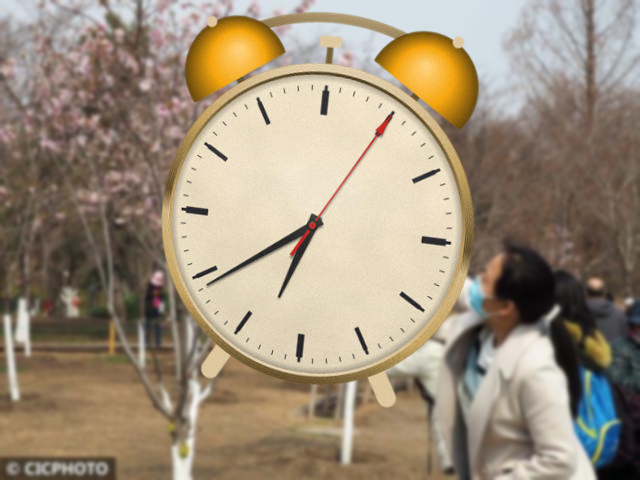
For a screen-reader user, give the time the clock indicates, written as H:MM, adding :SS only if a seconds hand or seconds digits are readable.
6:39:05
